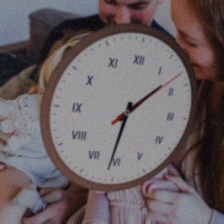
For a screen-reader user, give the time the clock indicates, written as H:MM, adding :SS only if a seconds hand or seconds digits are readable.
1:31:08
